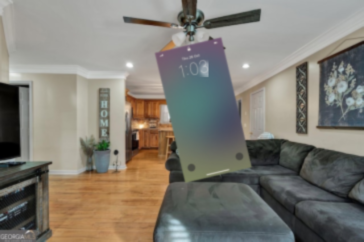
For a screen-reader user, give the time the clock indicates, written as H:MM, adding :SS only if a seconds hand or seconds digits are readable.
1:03
